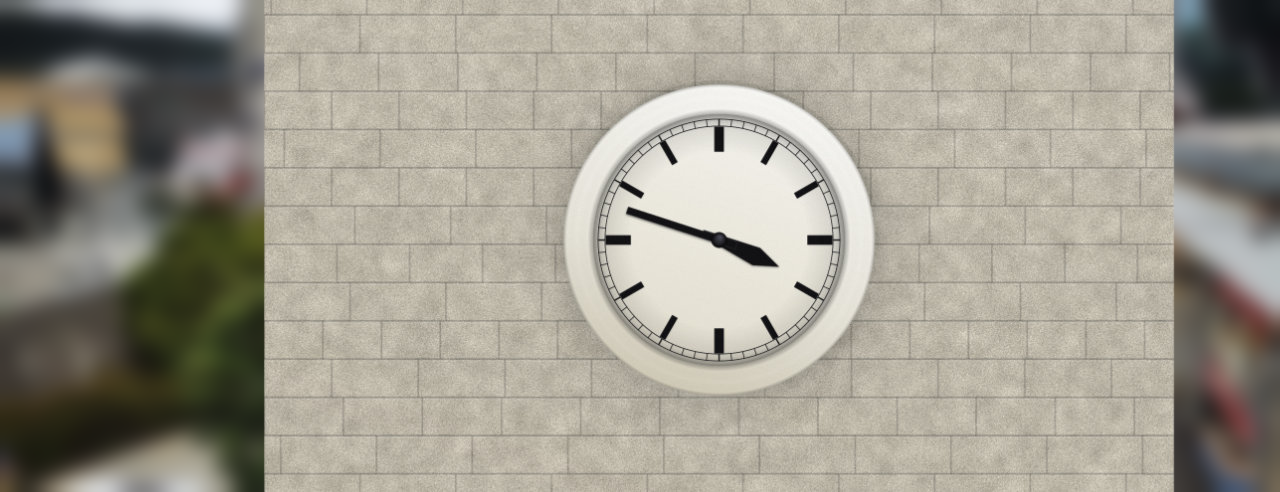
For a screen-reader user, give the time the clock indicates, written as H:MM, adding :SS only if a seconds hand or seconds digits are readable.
3:48
